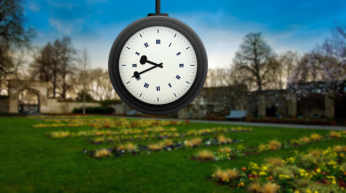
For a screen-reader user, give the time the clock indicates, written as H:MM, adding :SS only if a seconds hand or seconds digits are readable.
9:41
